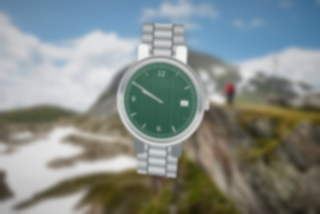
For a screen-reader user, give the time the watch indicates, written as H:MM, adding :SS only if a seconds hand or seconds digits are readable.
9:50
